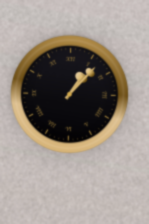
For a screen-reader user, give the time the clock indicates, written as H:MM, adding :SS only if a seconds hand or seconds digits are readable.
1:07
